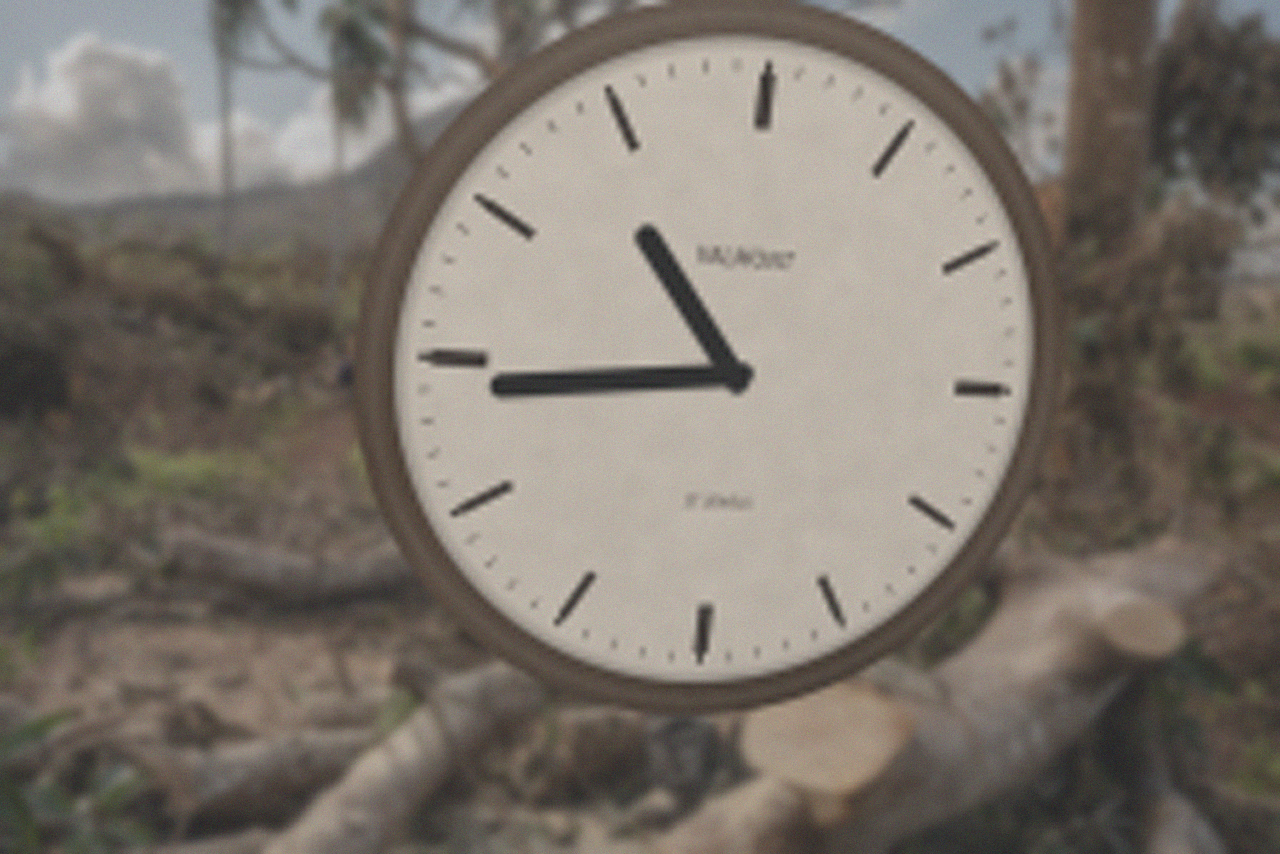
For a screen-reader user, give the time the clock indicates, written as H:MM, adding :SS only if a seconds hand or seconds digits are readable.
10:44
